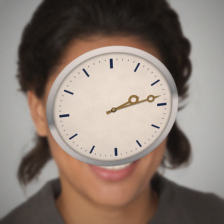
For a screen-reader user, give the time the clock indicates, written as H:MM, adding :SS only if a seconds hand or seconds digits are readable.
2:13
